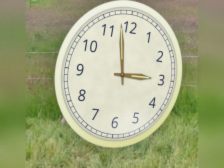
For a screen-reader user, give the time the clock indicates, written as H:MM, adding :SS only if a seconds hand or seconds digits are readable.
2:58
